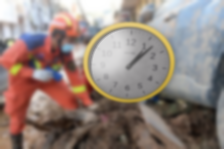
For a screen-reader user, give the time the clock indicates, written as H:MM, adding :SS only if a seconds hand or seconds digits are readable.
1:07
